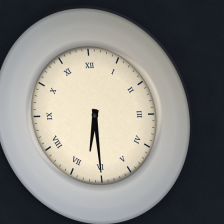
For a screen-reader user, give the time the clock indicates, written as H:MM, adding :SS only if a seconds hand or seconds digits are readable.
6:30
